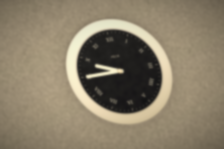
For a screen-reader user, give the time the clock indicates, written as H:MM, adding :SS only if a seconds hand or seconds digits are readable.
9:45
